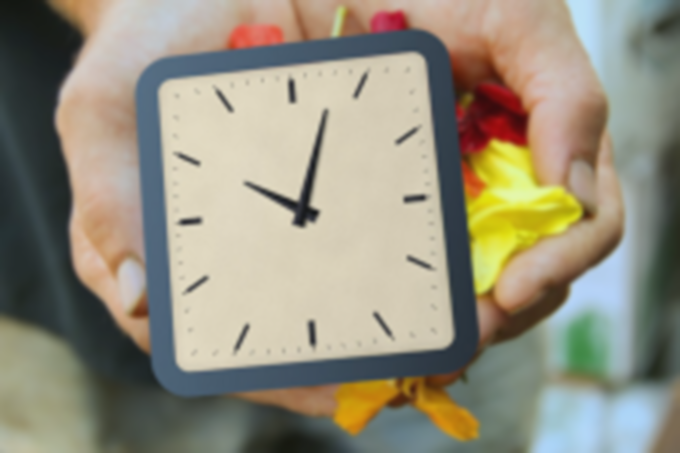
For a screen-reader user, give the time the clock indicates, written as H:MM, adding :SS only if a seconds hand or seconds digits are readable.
10:03
